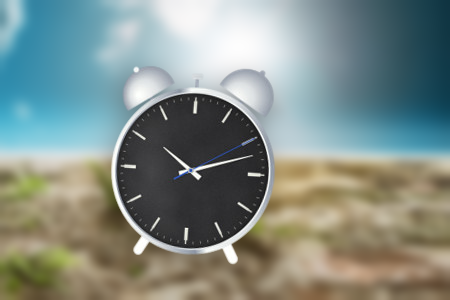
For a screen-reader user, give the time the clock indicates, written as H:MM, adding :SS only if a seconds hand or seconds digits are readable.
10:12:10
